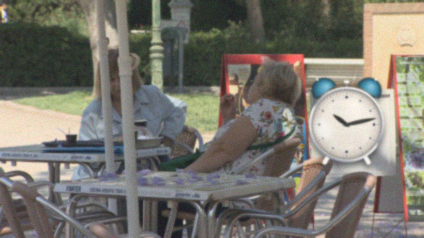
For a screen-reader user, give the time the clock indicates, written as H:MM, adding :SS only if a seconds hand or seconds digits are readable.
10:13
